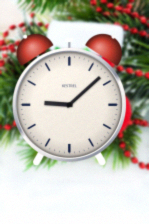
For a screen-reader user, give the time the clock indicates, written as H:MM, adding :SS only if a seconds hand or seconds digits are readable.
9:08
